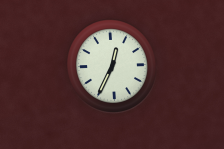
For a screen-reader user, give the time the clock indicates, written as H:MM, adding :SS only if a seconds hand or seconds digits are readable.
12:35
